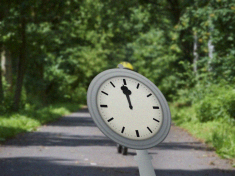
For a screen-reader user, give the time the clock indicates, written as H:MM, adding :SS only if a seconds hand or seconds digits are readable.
11:59
